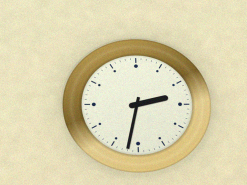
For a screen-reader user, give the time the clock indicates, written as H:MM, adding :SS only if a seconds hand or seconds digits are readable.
2:32
